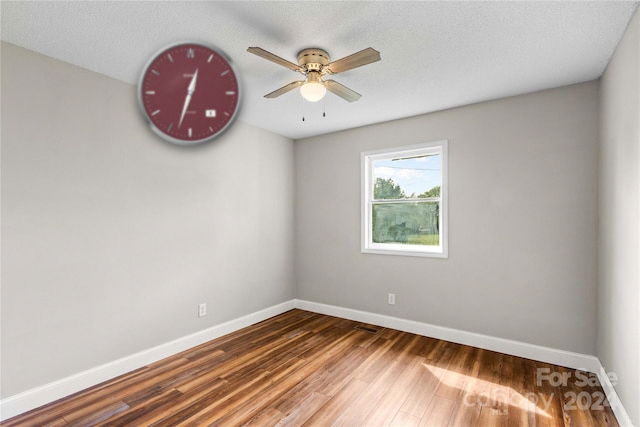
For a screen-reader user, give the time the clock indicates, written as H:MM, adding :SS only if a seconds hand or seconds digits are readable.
12:33
